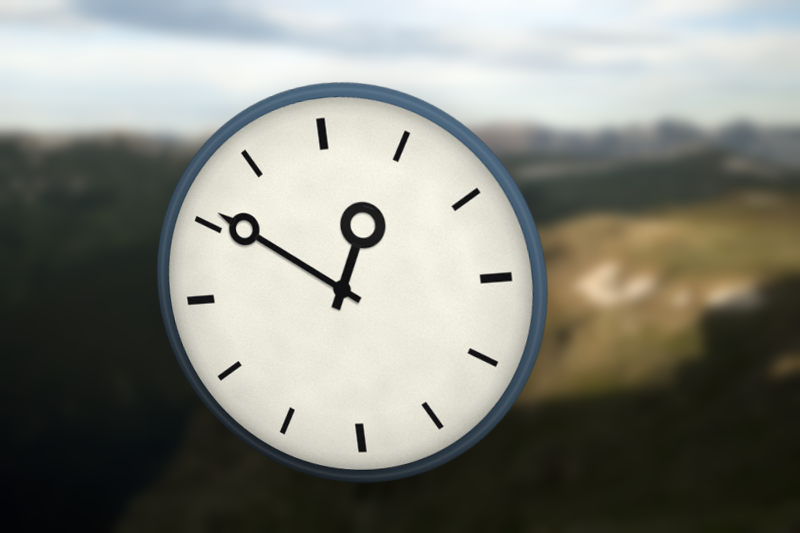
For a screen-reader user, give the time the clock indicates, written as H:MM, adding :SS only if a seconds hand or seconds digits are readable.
12:51
